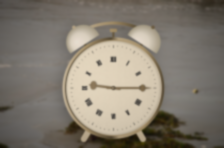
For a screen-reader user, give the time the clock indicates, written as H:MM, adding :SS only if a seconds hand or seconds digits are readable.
9:15
